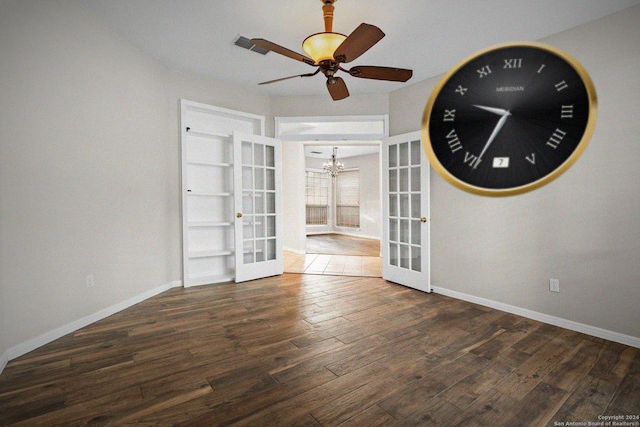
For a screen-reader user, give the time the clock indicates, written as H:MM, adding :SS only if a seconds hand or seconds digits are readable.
9:34
